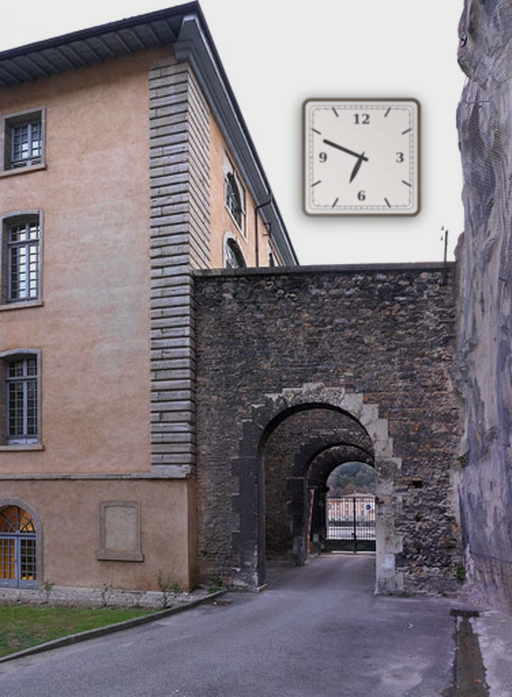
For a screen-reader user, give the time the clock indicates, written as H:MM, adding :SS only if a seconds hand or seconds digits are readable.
6:49
